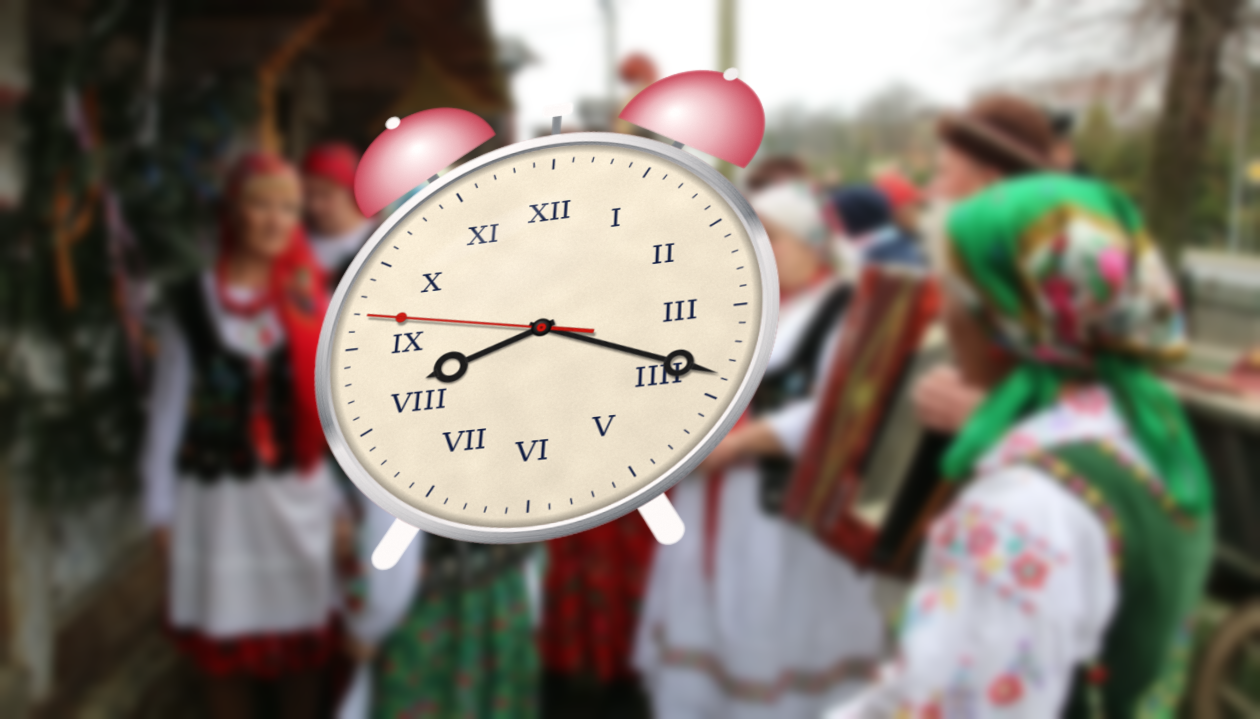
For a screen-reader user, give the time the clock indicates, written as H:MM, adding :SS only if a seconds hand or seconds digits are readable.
8:18:47
